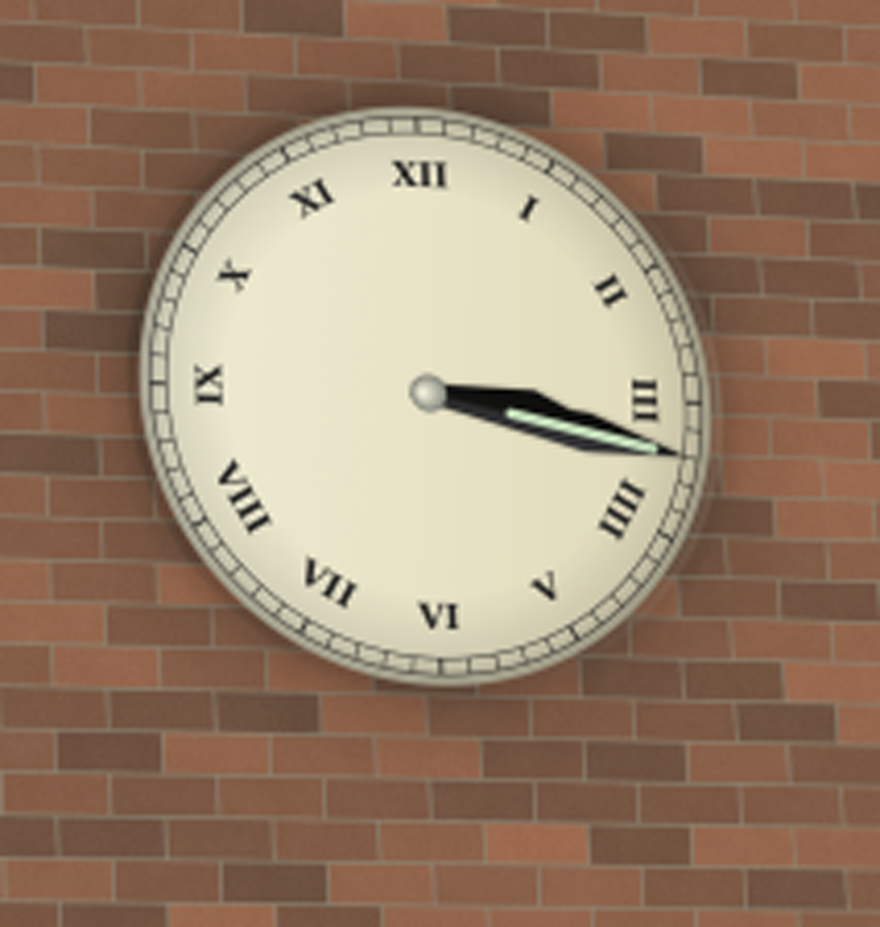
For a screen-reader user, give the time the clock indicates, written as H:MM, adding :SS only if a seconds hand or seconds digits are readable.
3:17
